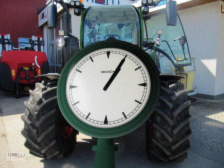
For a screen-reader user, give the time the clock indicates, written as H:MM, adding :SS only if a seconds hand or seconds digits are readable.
1:05
